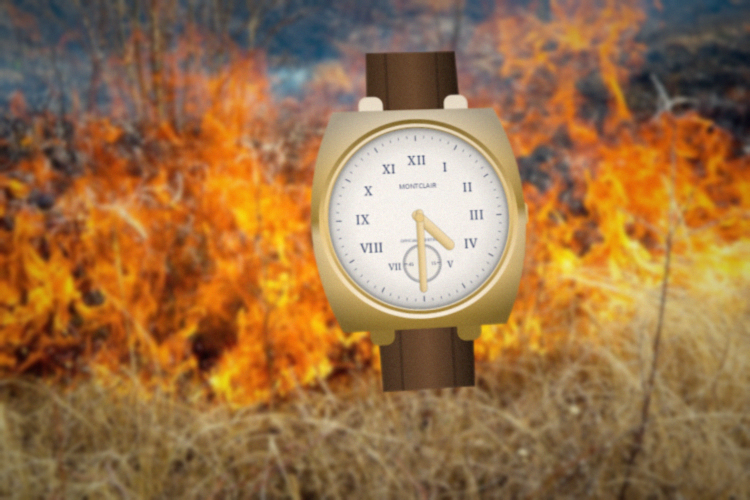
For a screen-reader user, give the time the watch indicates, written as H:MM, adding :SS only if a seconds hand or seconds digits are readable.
4:30
